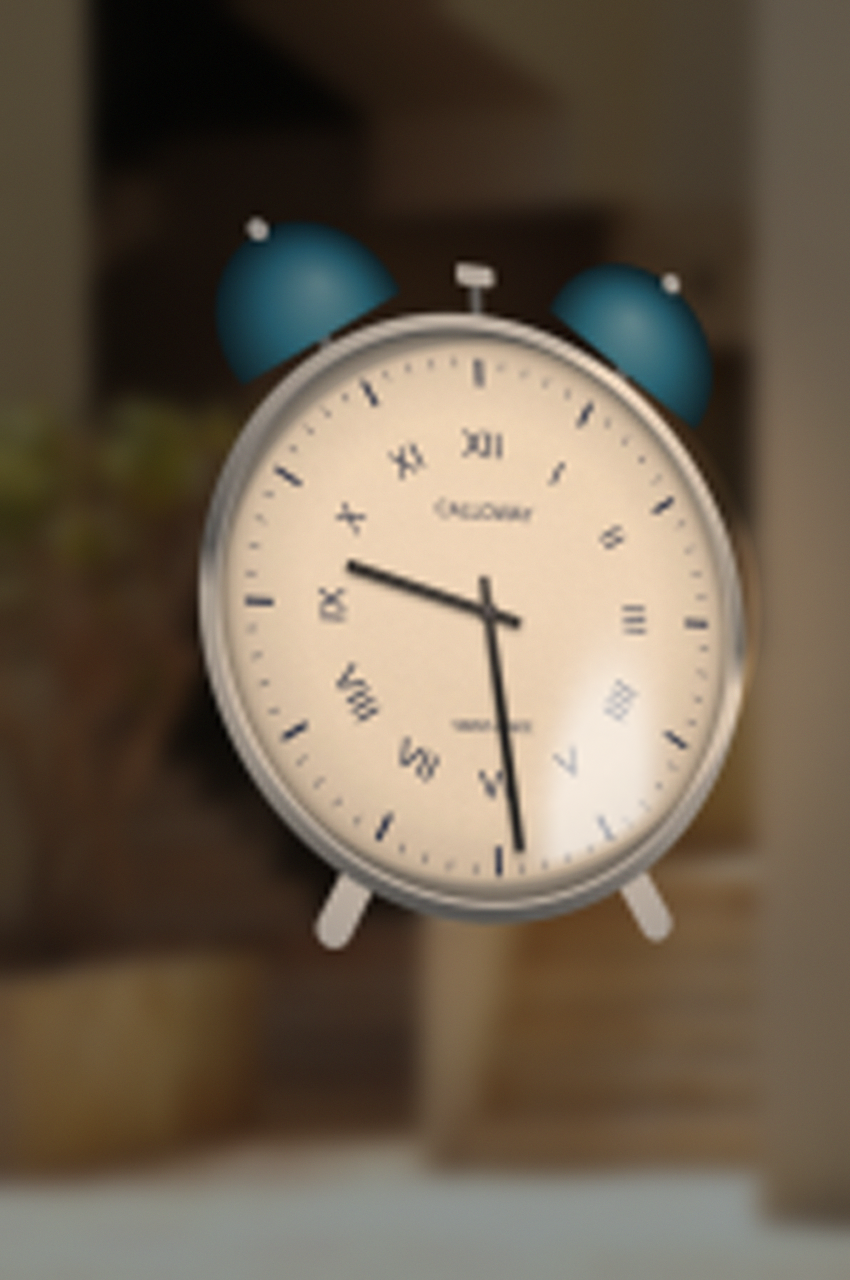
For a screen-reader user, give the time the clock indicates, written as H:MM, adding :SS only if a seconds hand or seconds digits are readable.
9:29
